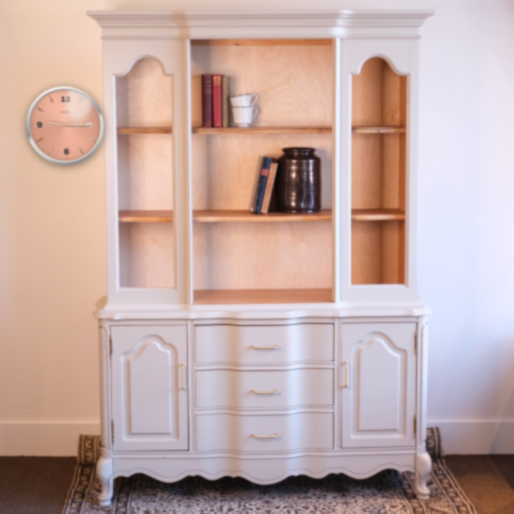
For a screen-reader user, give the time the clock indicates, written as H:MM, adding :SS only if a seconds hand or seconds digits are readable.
9:15
